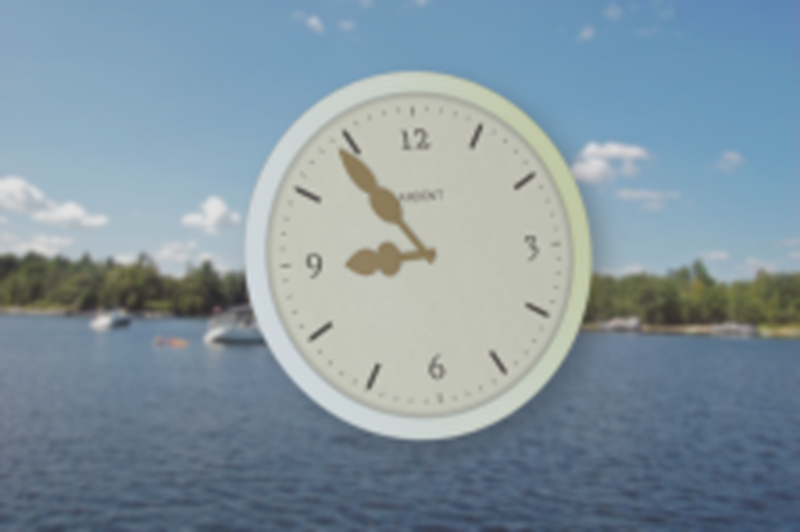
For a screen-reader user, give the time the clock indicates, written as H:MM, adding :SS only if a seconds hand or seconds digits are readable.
8:54
